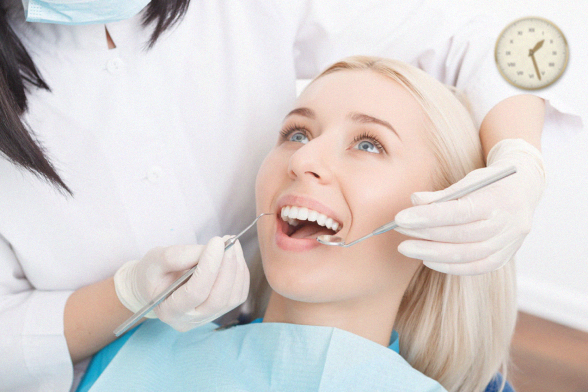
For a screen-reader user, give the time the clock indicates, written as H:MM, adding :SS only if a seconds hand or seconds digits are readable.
1:27
